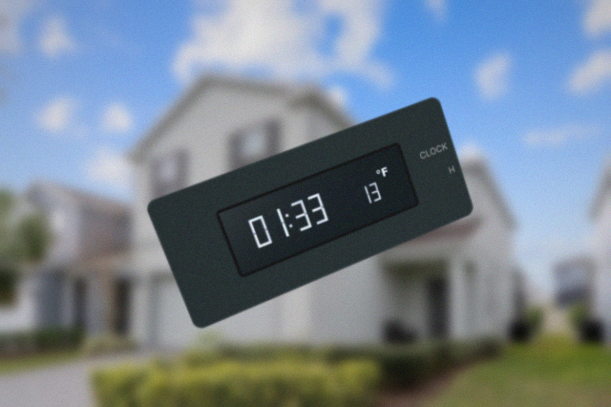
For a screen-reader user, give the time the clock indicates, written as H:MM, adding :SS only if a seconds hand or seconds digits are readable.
1:33
